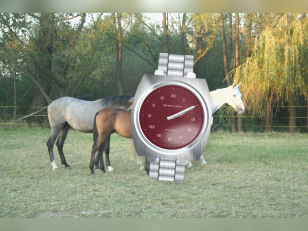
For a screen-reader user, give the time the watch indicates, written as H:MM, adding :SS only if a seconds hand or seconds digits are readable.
2:10
